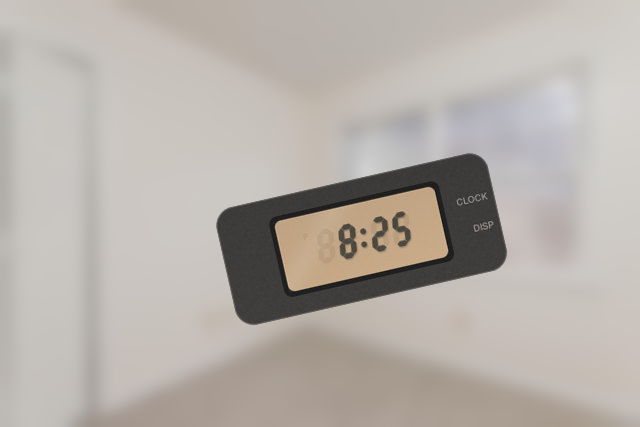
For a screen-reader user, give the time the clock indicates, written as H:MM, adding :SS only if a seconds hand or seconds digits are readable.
8:25
